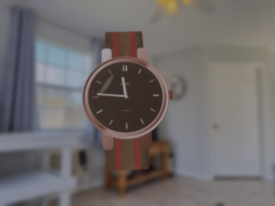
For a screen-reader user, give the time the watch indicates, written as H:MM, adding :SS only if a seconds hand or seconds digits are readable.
11:46
